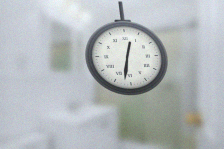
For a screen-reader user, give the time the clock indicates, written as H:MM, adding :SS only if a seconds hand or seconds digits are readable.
12:32
